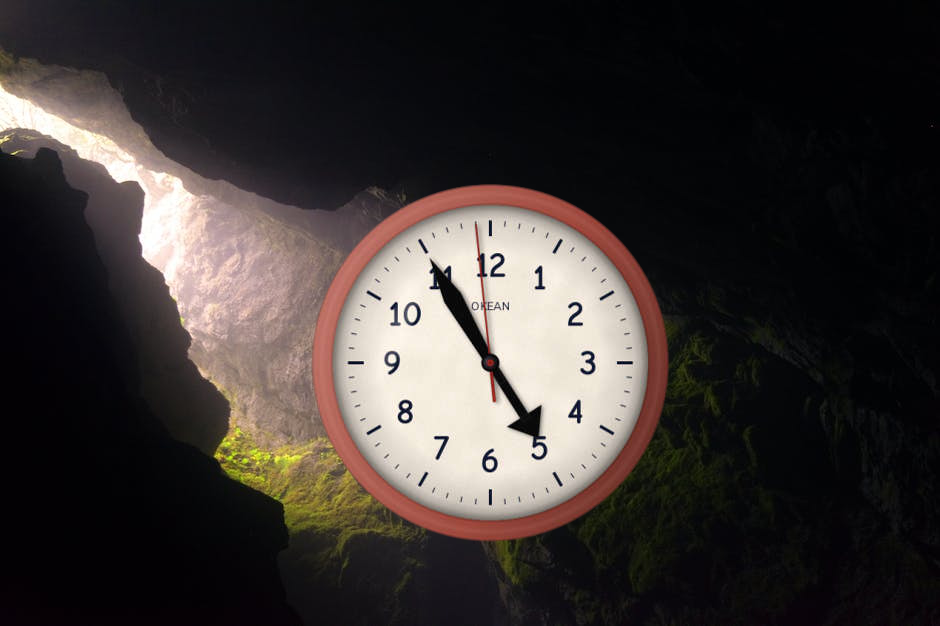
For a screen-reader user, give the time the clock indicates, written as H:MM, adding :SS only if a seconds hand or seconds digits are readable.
4:54:59
